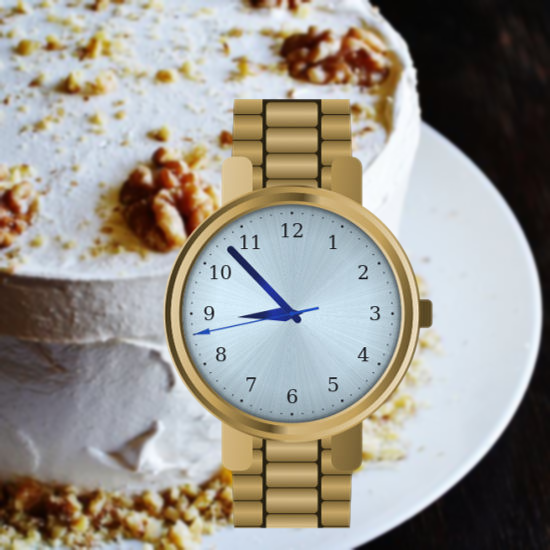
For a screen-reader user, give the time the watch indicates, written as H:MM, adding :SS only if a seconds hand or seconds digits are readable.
8:52:43
